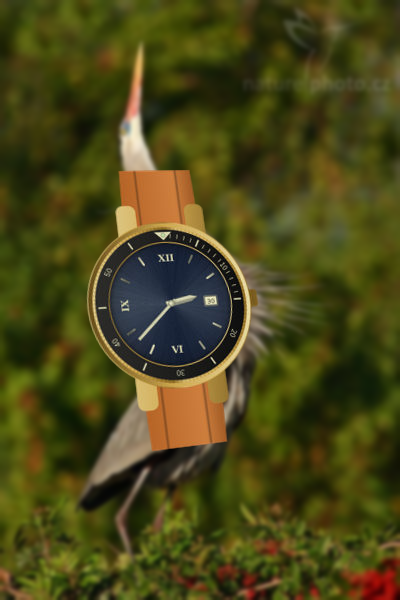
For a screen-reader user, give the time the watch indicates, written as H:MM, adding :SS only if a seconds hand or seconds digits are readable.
2:38
